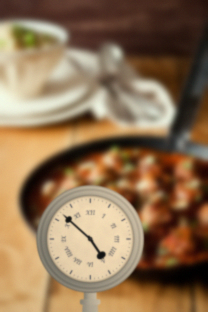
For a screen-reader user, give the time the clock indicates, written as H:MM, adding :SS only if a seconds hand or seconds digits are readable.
4:52
